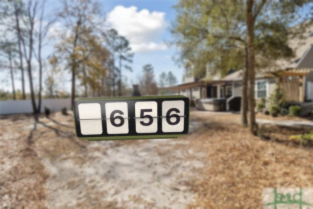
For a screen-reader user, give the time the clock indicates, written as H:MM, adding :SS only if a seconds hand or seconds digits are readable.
6:56
